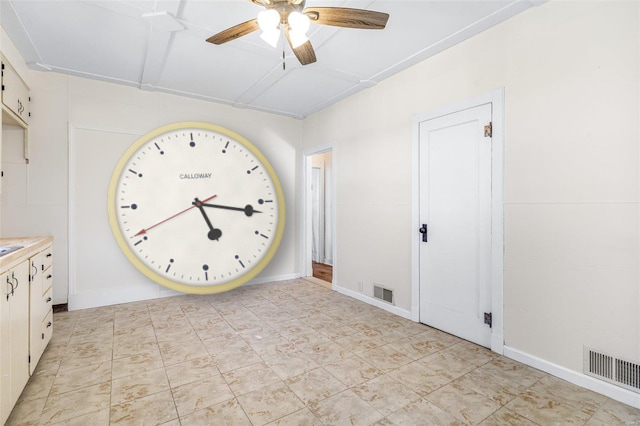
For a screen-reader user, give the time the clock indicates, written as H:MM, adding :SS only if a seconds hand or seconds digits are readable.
5:16:41
